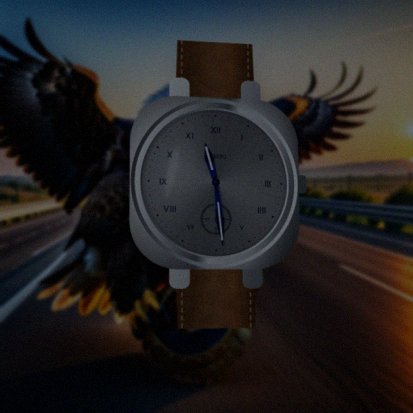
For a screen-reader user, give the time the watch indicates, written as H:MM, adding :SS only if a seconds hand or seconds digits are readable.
11:29
